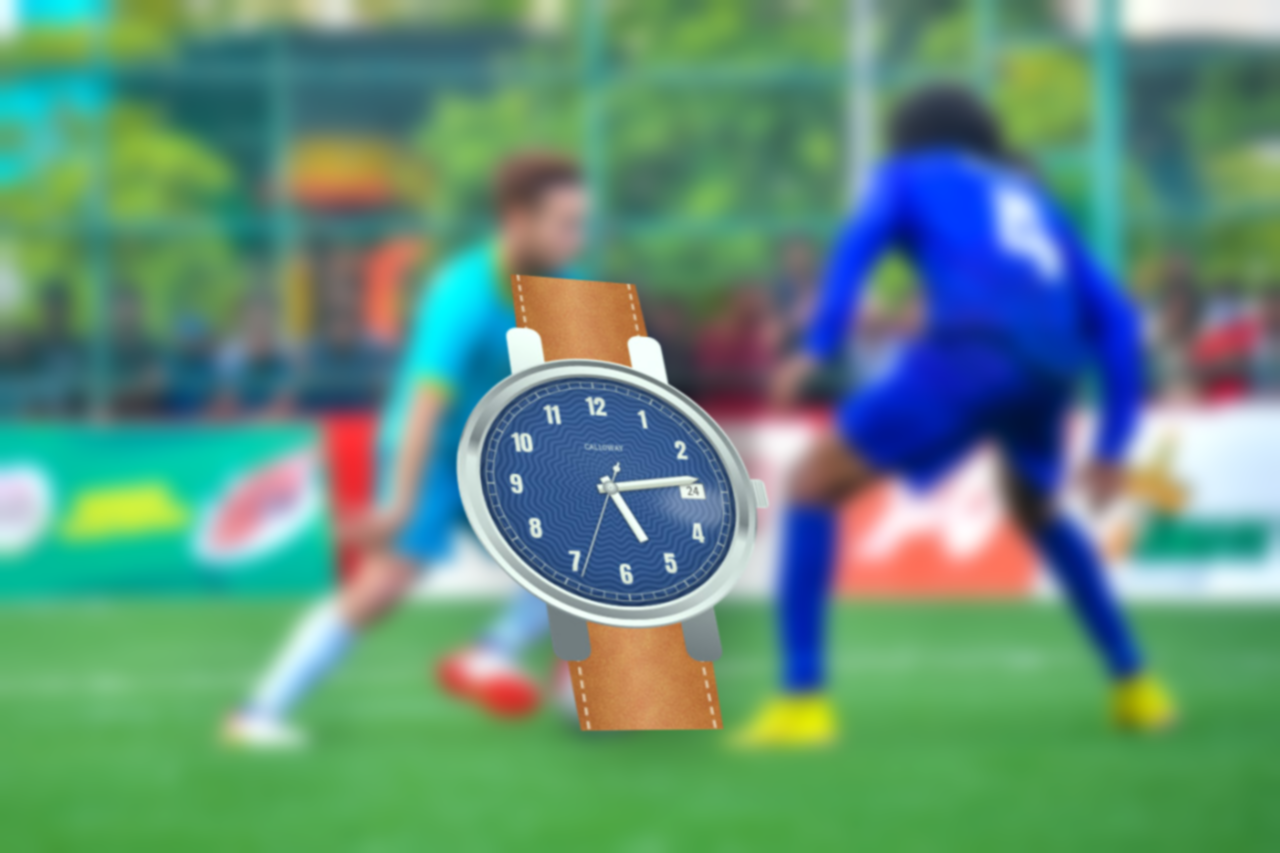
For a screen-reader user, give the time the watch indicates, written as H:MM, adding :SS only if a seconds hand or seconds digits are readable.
5:13:34
